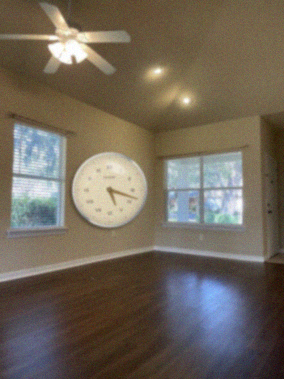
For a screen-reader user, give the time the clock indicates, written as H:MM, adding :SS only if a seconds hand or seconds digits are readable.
5:18
